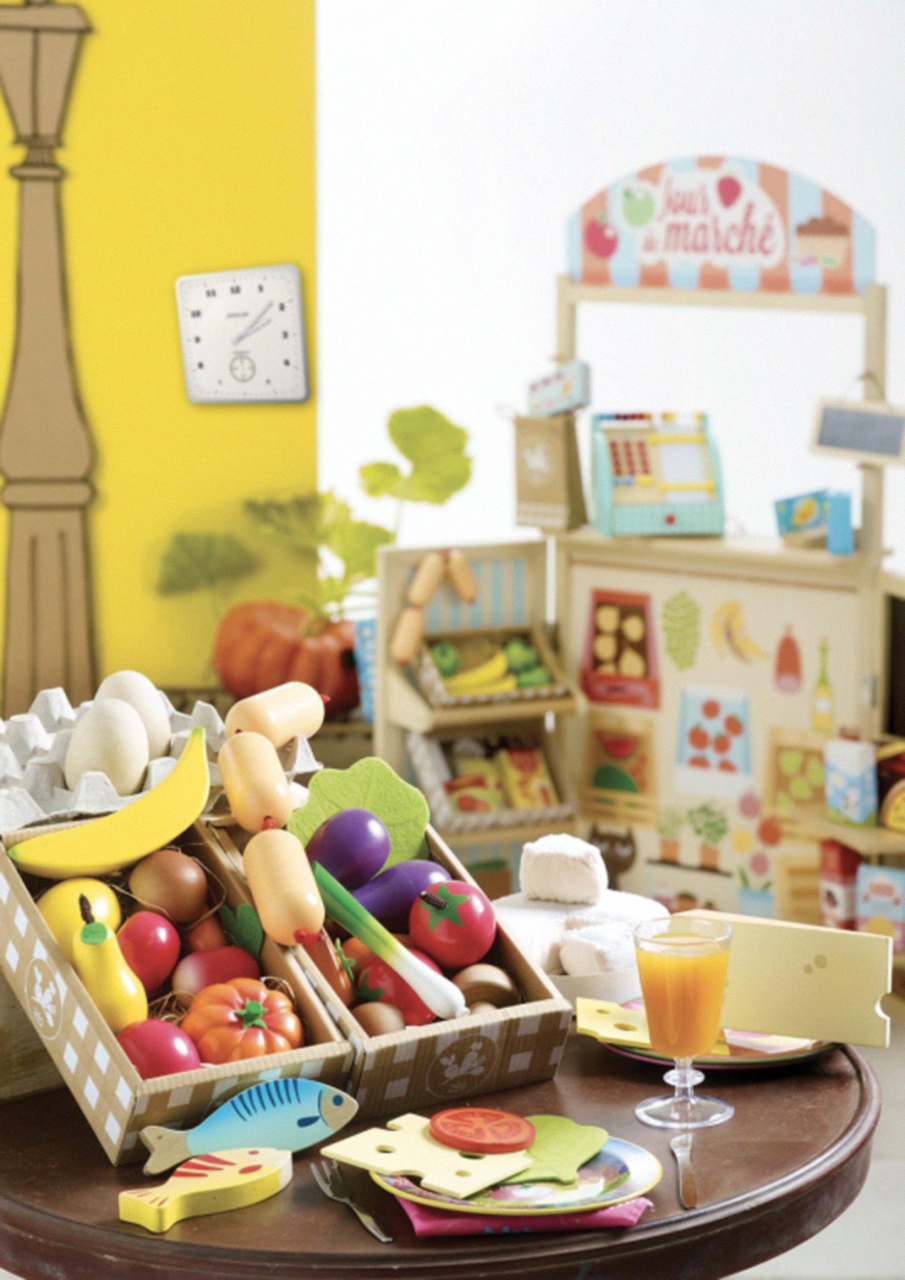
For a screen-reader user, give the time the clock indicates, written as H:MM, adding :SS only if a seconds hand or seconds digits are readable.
2:08
